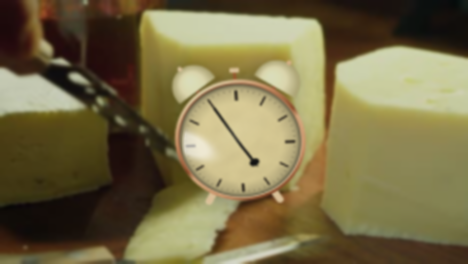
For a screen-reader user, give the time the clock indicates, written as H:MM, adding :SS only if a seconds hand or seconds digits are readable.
4:55
